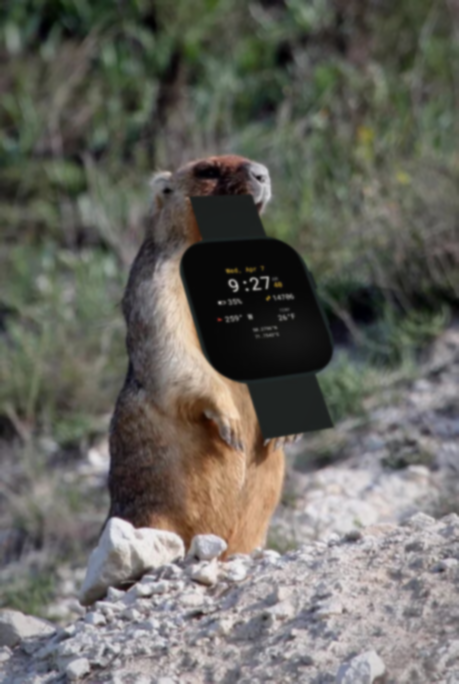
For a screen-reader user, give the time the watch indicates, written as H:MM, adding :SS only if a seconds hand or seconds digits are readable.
9:27
